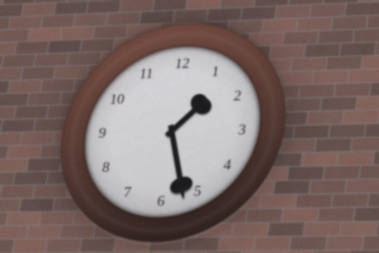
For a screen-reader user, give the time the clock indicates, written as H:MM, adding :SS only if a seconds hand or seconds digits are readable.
1:27
